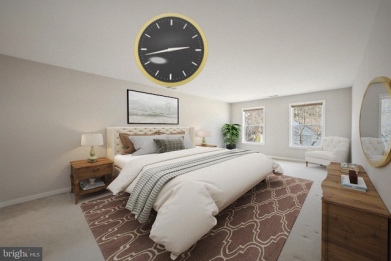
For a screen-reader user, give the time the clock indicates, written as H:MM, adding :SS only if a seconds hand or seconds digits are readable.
2:43
